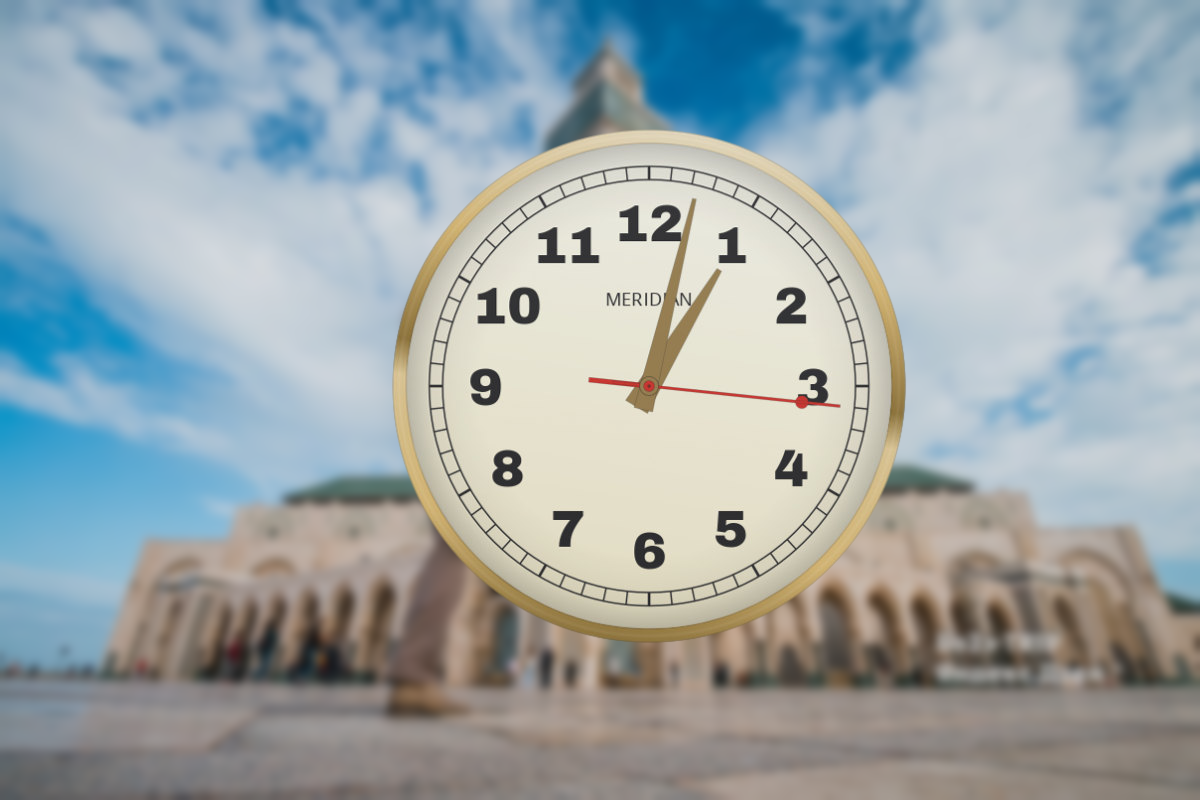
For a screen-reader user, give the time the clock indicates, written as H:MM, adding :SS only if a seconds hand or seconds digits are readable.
1:02:16
